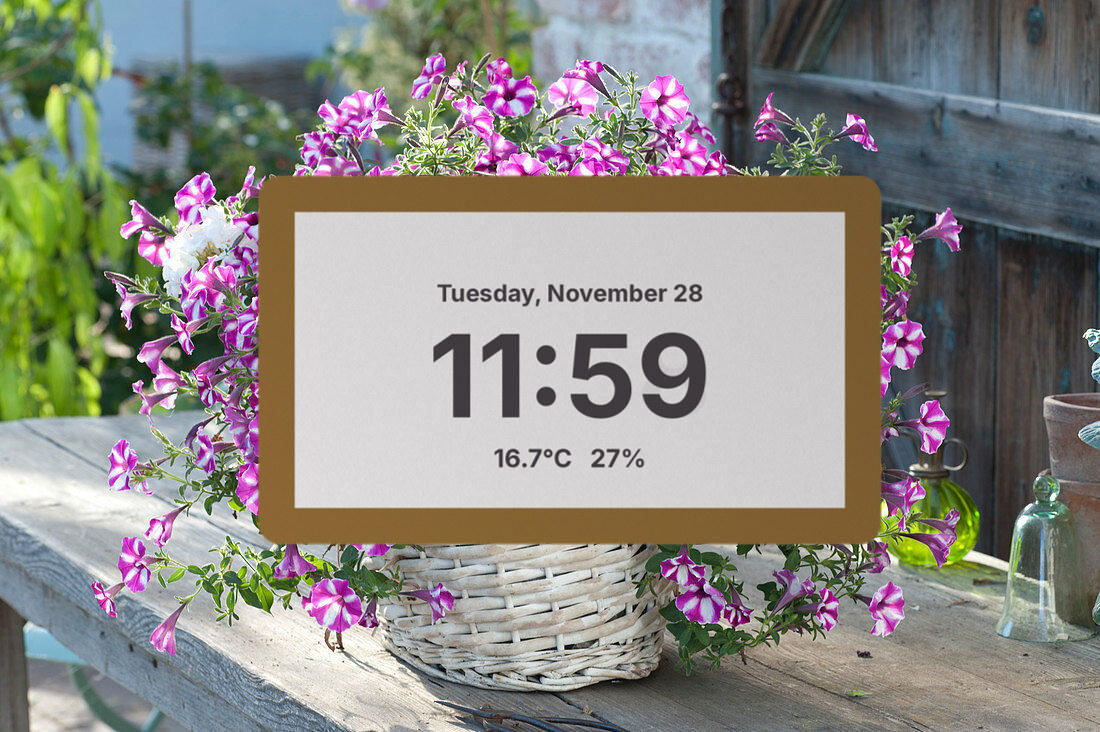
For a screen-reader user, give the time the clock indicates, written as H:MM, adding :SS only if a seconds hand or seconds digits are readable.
11:59
